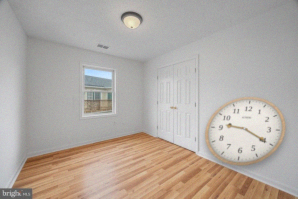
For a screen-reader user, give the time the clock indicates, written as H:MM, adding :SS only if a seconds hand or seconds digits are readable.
9:20
